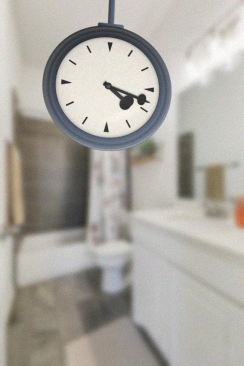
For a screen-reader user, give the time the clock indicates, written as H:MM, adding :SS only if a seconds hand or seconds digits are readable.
4:18
